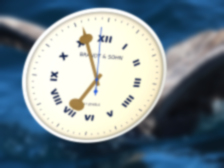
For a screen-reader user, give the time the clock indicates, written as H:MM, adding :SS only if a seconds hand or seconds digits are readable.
6:55:59
